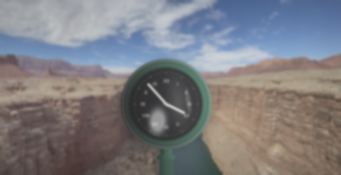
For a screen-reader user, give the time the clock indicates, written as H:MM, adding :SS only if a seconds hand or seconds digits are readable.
3:53
